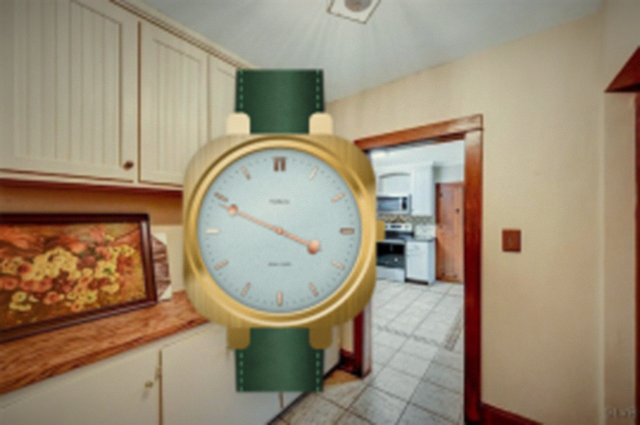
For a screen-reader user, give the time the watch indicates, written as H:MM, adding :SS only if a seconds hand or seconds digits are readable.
3:49
